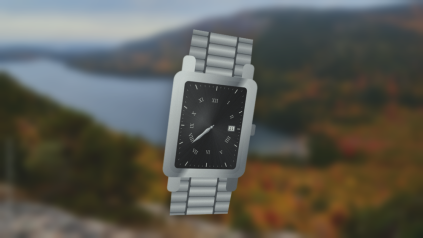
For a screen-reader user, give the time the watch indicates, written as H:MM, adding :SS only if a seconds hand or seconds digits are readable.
7:38
